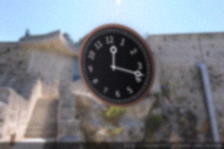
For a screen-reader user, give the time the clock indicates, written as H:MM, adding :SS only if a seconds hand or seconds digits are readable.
12:18
